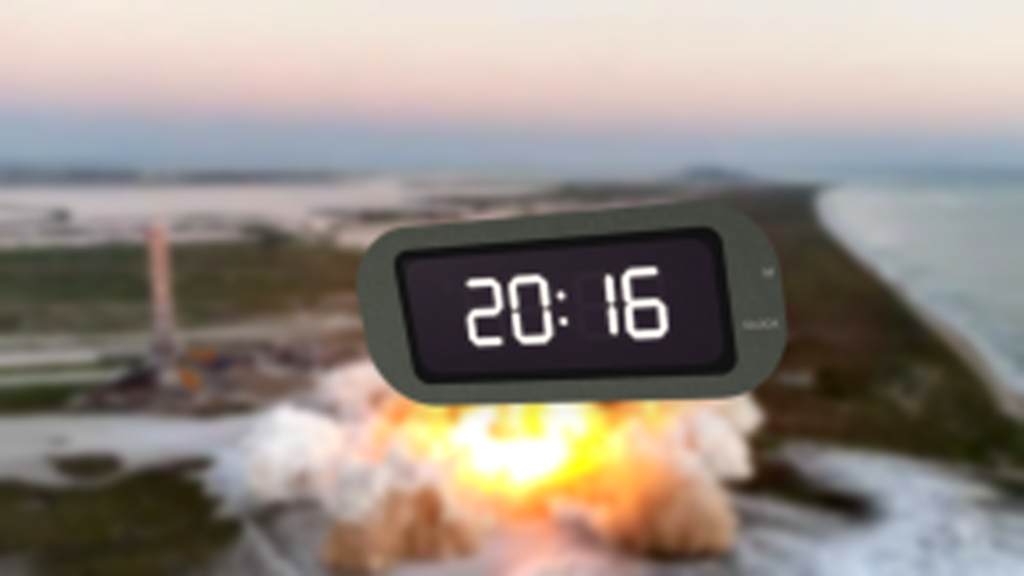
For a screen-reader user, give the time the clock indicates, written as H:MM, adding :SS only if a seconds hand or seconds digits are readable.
20:16
